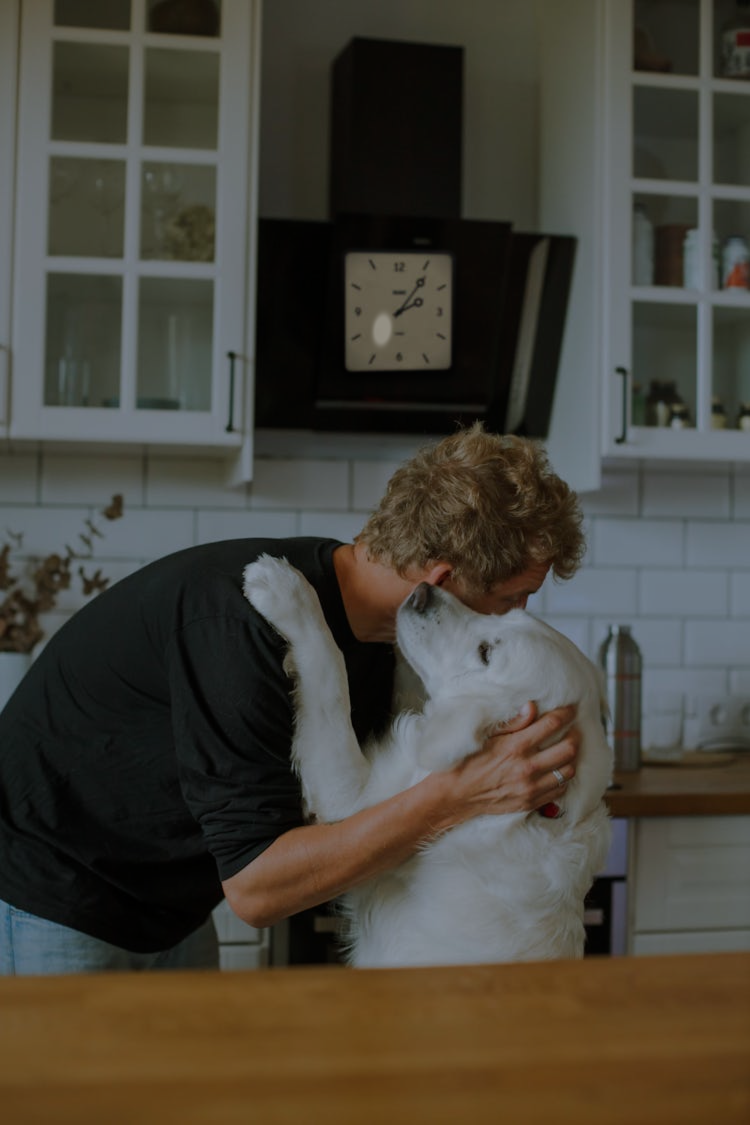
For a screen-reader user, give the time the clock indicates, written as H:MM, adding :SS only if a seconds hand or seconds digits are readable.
2:06
